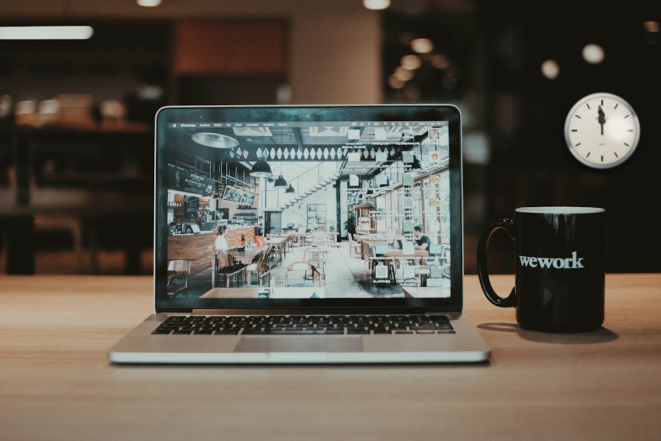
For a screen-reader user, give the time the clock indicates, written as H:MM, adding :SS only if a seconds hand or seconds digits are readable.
11:59
